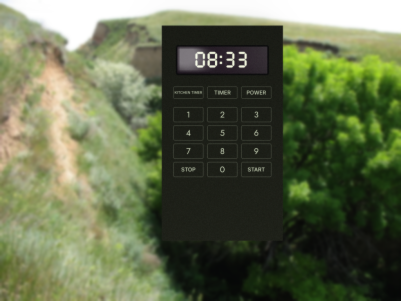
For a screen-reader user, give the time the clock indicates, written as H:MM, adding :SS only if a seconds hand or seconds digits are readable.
8:33
